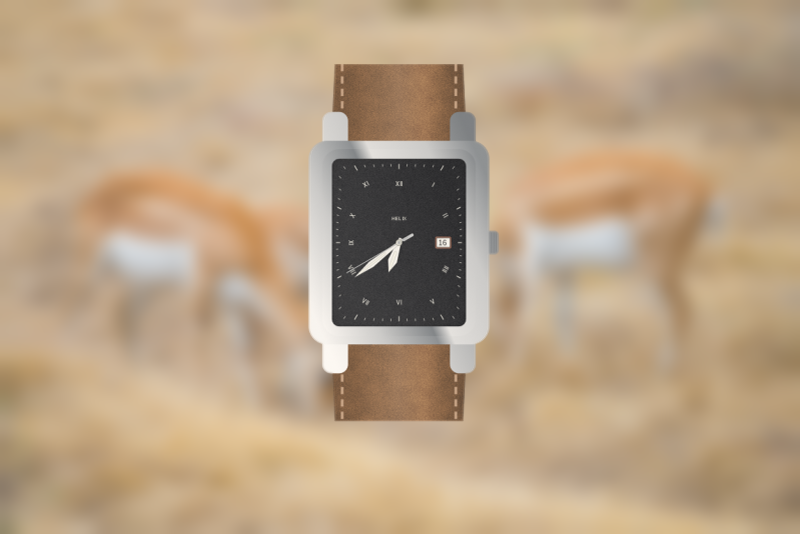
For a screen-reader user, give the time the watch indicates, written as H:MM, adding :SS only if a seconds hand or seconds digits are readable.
6:38:40
